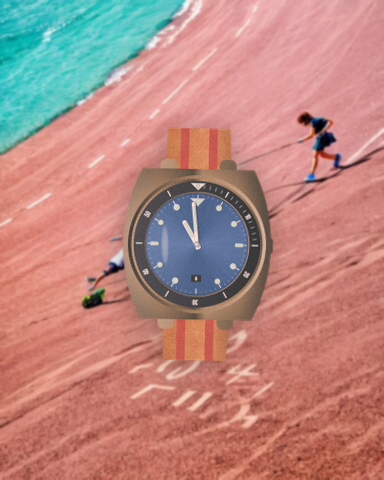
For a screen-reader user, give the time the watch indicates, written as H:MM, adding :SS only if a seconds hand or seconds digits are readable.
10:59
